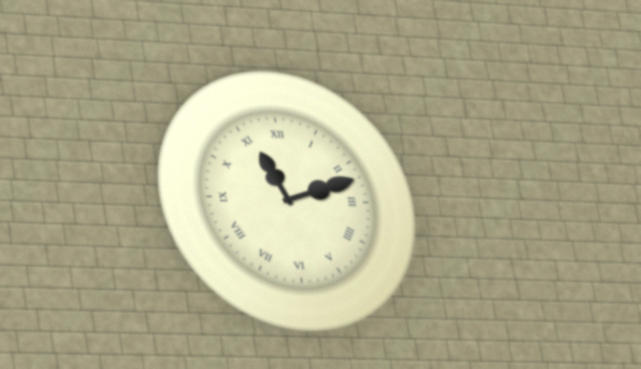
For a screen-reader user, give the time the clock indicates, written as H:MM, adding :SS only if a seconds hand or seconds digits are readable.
11:12
